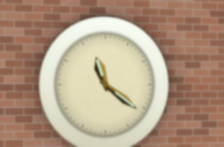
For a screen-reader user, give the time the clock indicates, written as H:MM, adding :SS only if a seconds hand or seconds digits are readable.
11:21
